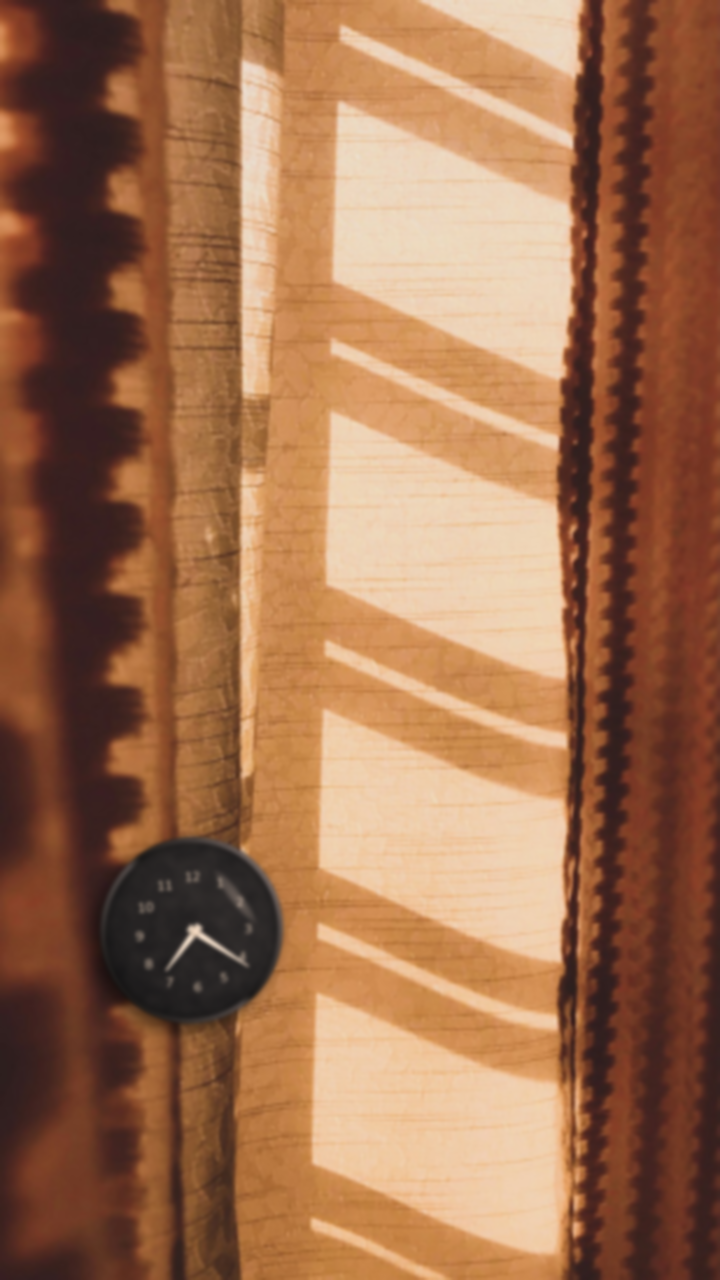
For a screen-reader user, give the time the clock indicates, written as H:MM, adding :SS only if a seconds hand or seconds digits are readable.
7:21
